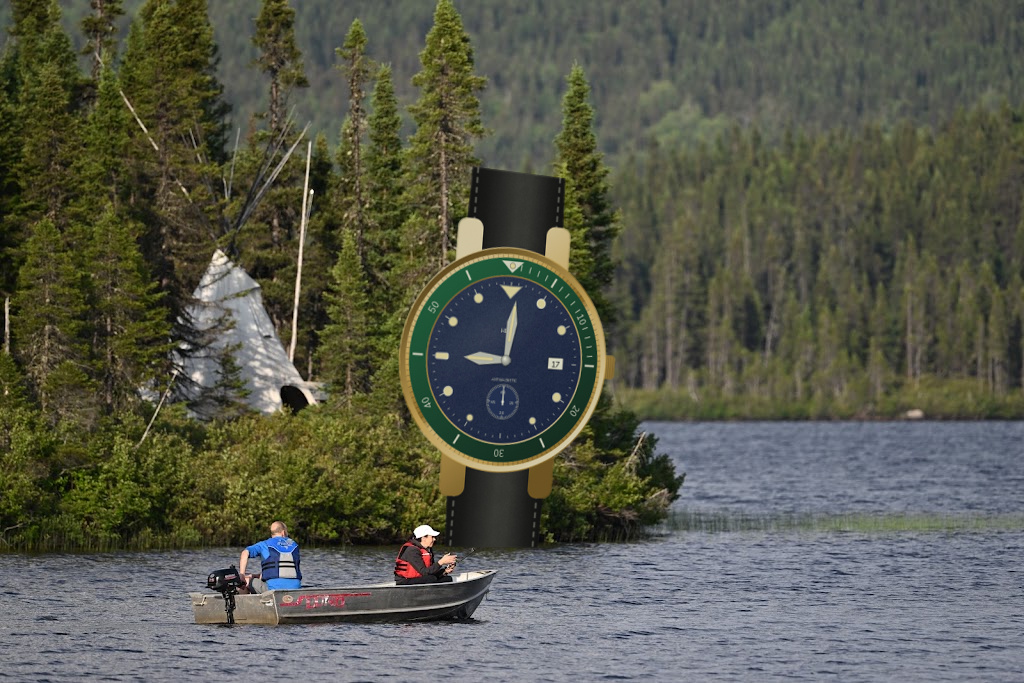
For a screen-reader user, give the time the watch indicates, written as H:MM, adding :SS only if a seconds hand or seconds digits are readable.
9:01
